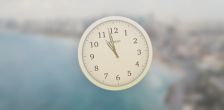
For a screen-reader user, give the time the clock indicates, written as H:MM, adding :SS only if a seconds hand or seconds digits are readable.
10:58
